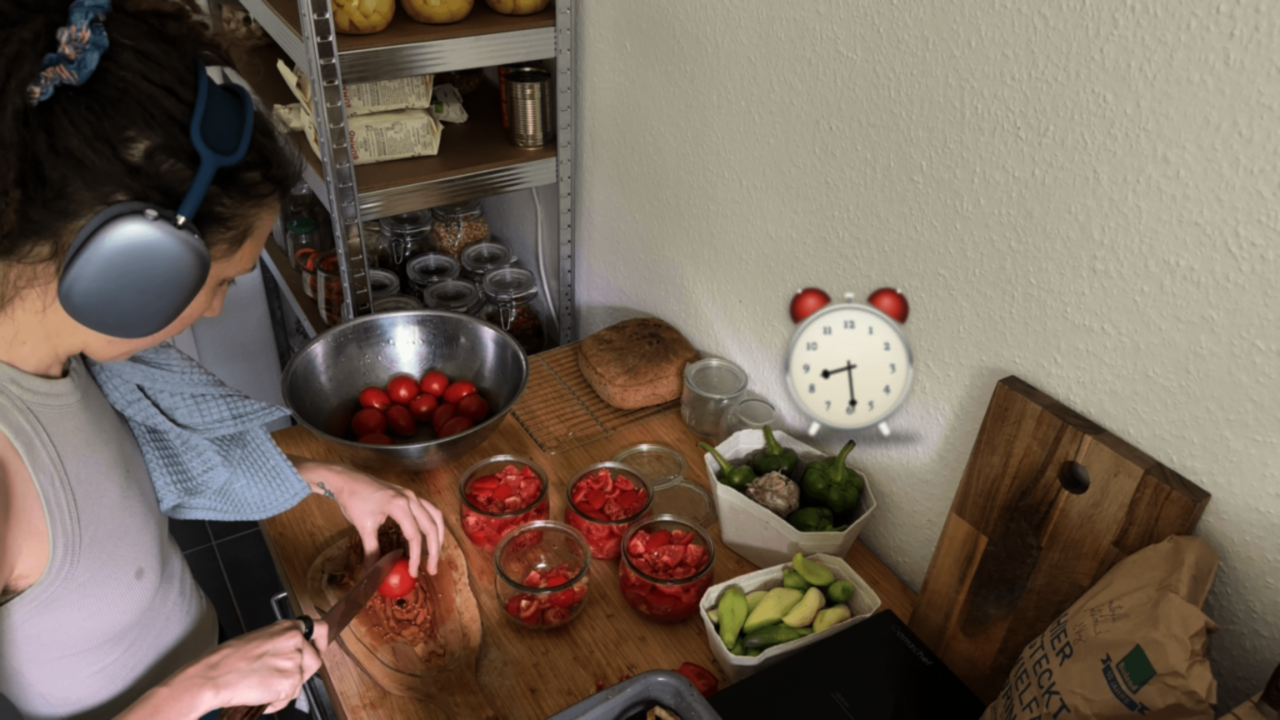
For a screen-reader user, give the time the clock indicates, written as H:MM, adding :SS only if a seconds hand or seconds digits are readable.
8:29
